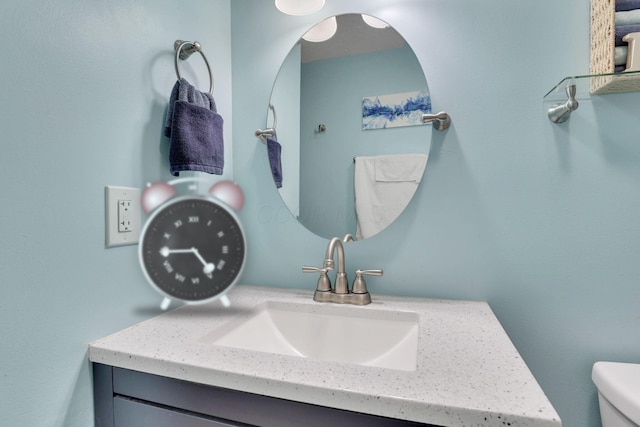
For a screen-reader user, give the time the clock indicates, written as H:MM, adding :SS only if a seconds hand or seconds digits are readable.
4:45
